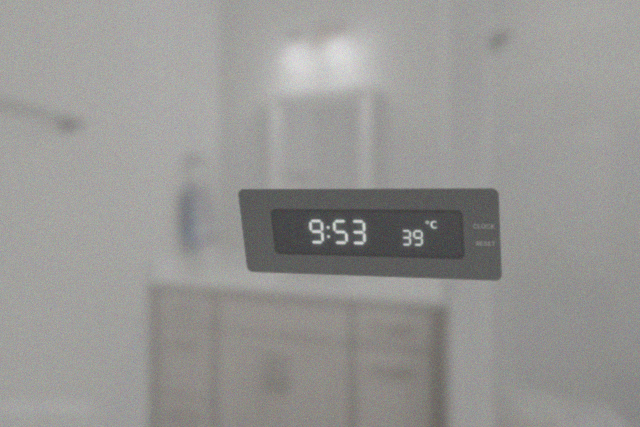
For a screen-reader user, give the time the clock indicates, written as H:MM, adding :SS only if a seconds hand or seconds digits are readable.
9:53
